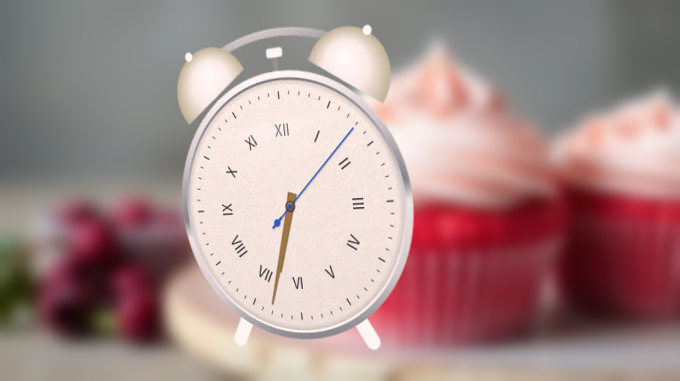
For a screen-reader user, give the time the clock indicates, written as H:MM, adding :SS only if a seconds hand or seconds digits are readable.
6:33:08
